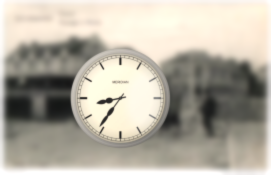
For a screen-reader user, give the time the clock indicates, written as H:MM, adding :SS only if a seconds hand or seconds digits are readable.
8:36
